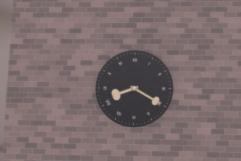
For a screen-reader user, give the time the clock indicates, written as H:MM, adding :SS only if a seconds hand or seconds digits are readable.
8:20
